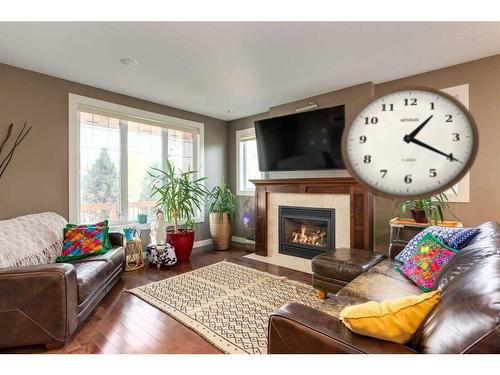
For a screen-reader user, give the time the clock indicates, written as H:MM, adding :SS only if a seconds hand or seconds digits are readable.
1:20
